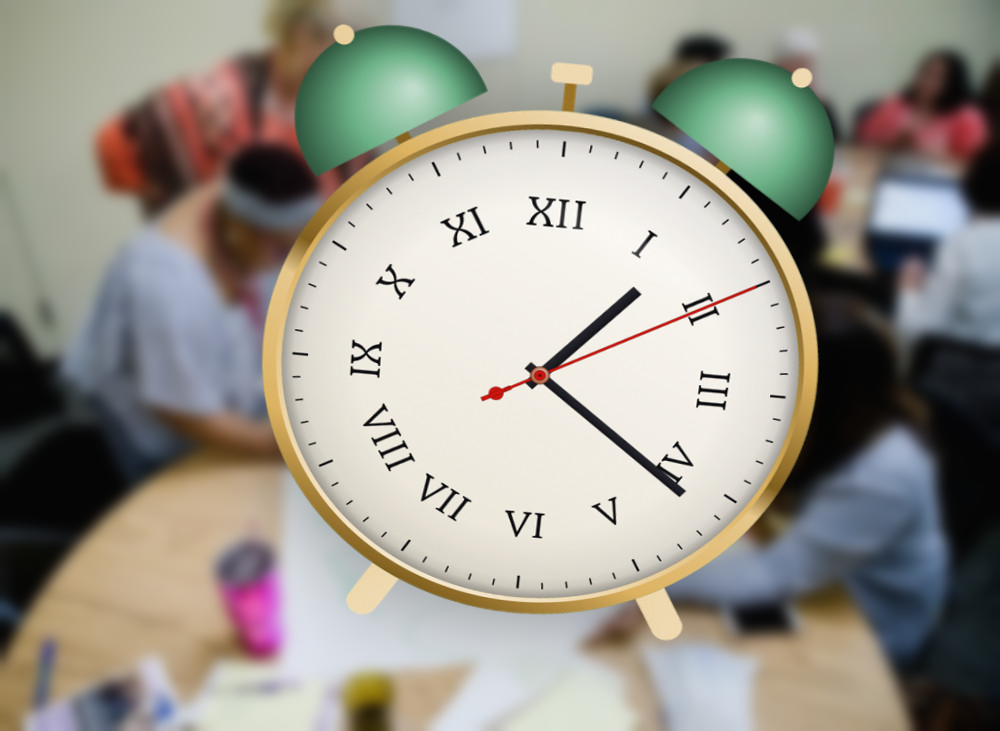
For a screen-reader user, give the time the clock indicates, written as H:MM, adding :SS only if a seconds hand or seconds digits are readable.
1:21:10
